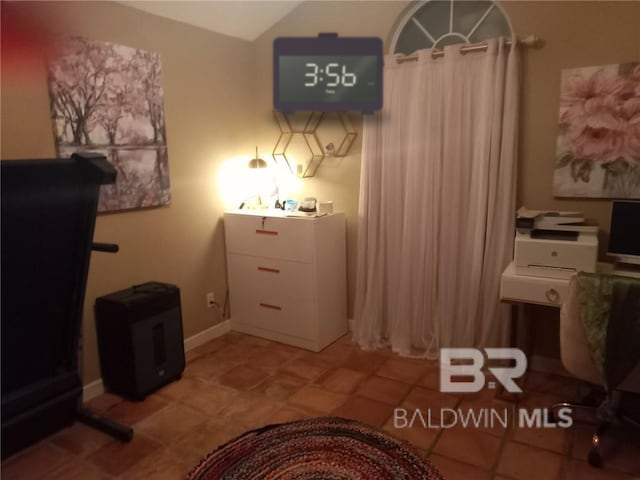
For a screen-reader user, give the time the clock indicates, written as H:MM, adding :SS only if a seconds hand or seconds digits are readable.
3:56
